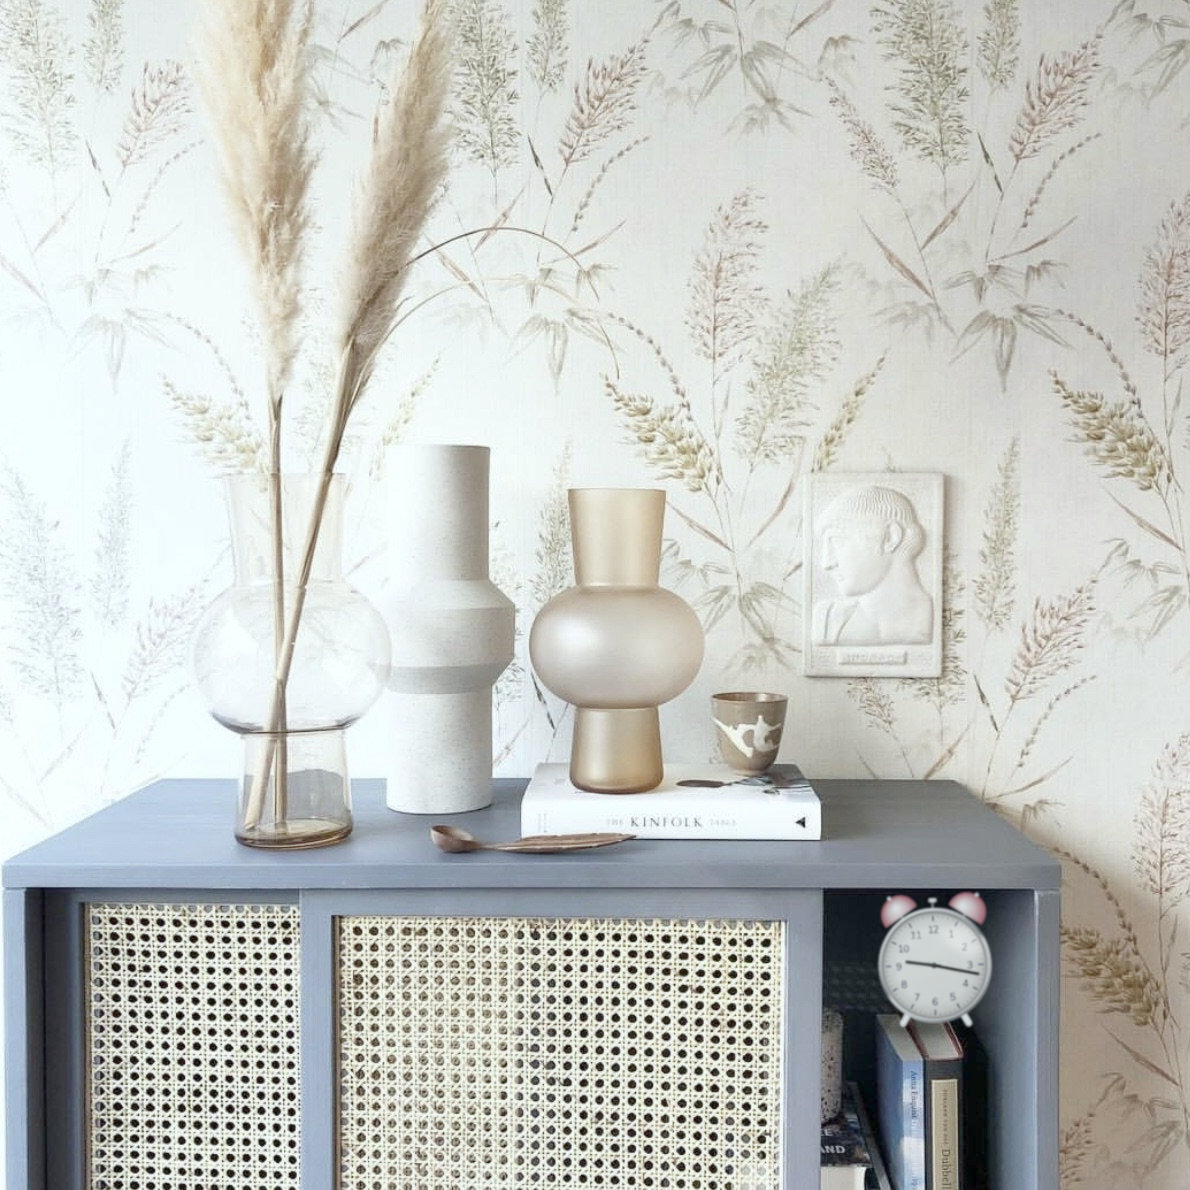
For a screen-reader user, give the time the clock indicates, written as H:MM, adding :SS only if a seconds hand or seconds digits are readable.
9:17
